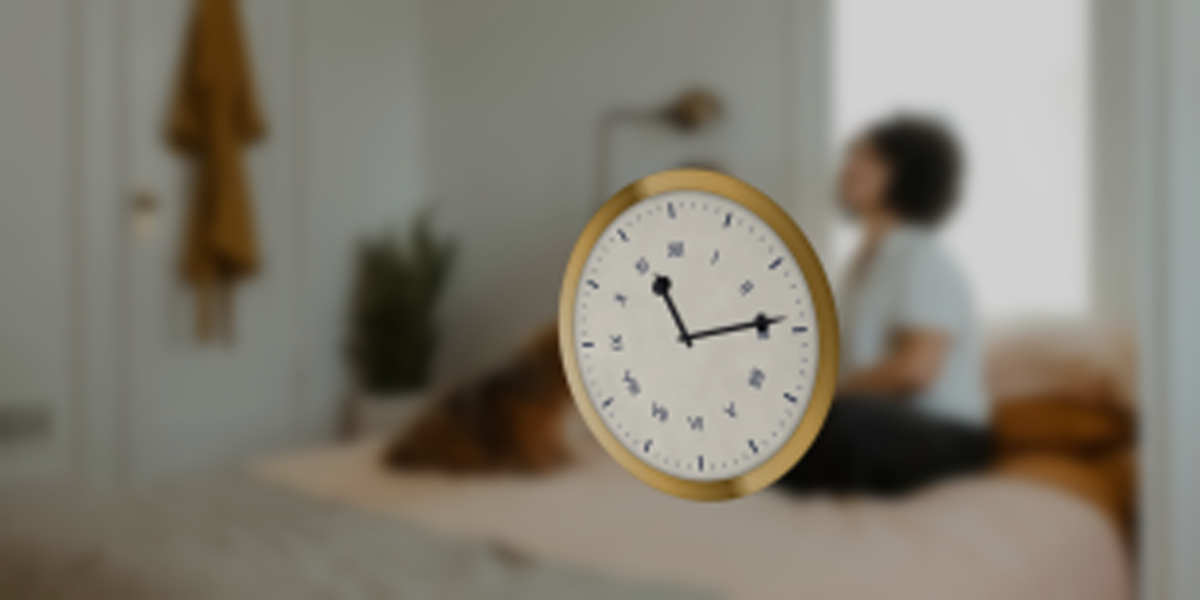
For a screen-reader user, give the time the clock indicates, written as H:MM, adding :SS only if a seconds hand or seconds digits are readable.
11:14
